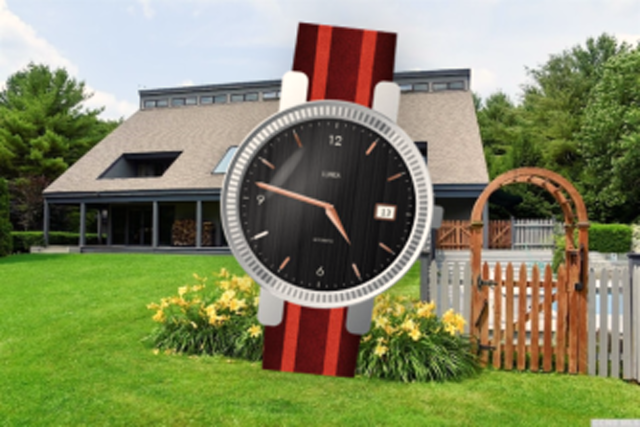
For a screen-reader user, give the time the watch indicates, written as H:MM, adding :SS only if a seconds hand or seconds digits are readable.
4:47
